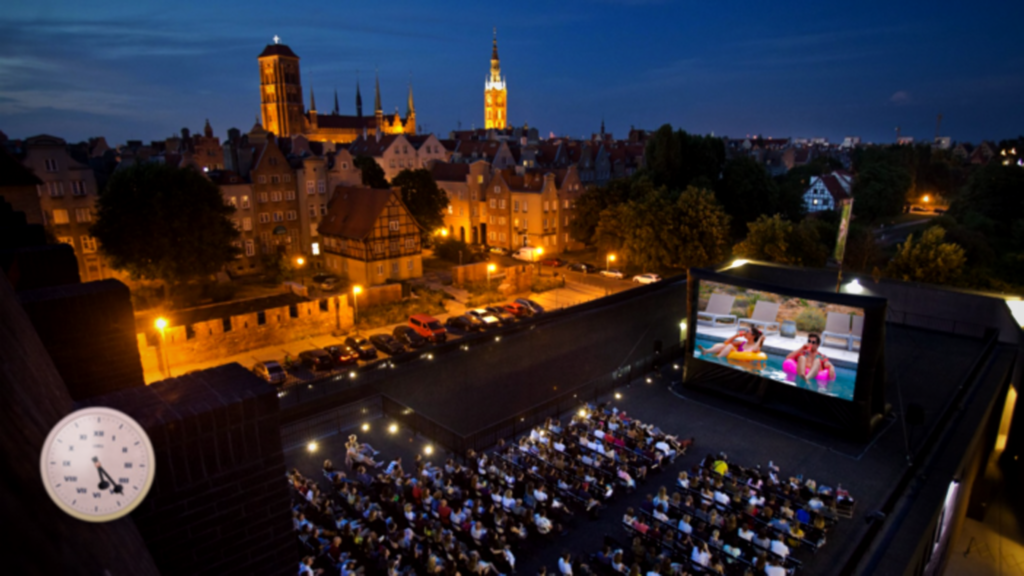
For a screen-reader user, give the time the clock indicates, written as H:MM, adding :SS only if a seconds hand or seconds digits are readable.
5:23
